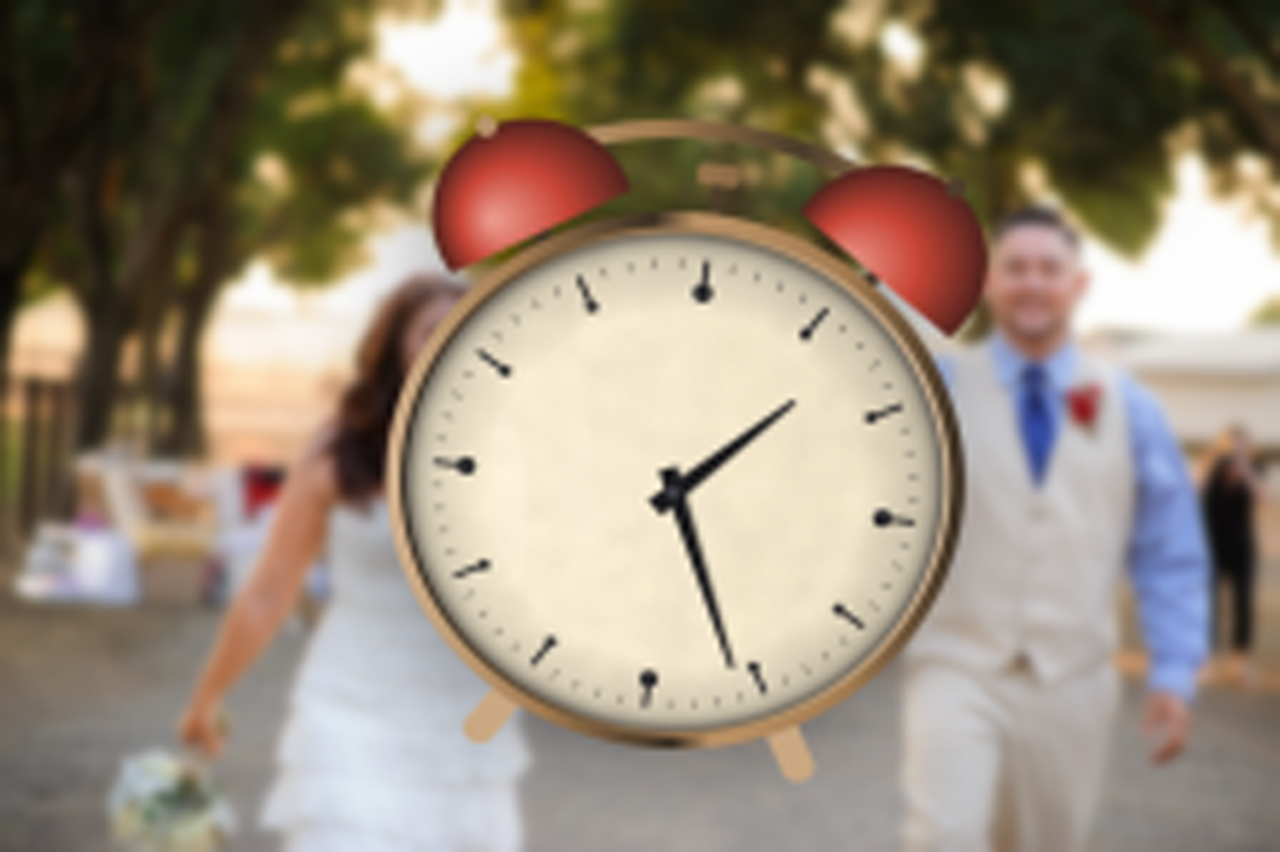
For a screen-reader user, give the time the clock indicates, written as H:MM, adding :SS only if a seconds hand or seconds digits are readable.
1:26
